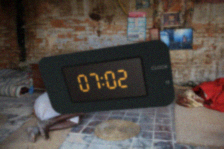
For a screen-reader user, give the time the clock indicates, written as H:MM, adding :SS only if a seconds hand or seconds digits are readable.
7:02
